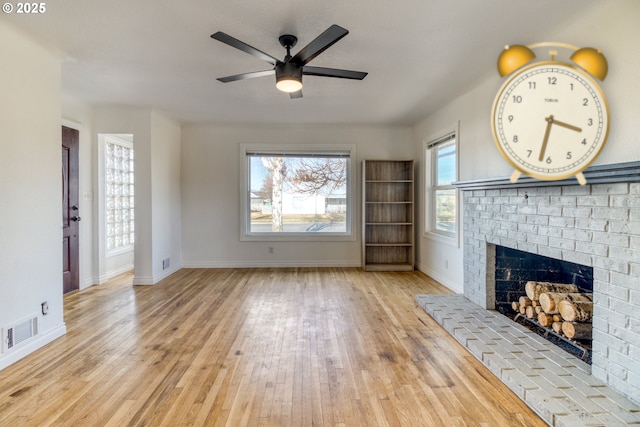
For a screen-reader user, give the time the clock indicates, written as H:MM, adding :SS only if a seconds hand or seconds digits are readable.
3:32
